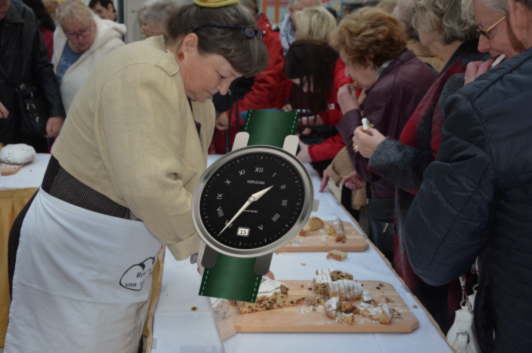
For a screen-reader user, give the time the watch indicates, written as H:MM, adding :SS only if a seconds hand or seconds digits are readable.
1:35
